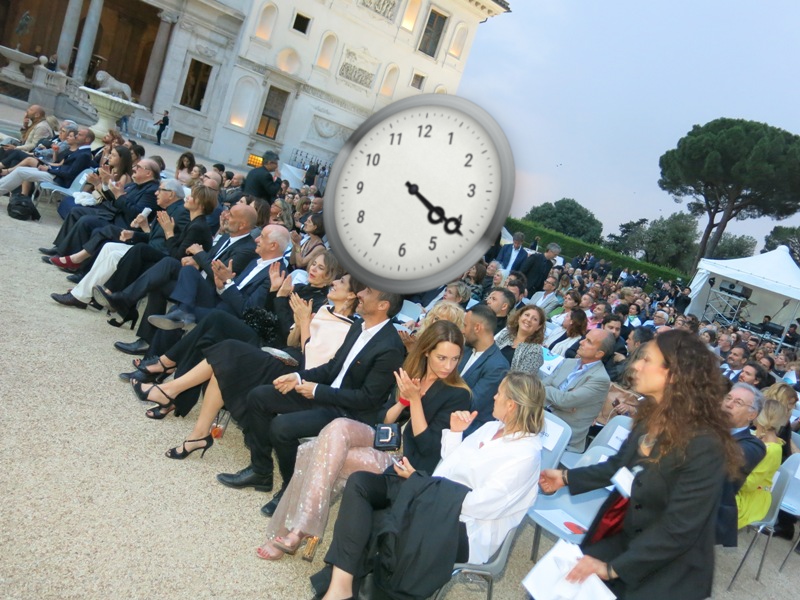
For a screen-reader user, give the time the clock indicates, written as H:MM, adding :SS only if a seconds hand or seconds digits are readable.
4:21
